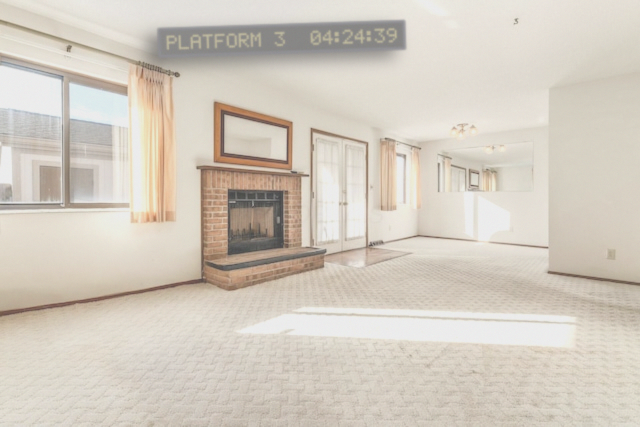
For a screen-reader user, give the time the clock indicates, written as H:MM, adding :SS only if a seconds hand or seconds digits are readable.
4:24:39
